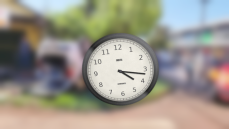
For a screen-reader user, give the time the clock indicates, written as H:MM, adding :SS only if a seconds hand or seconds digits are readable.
4:17
